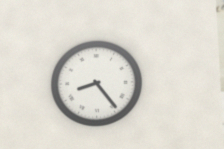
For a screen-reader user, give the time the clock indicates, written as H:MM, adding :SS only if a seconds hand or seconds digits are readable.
8:24
